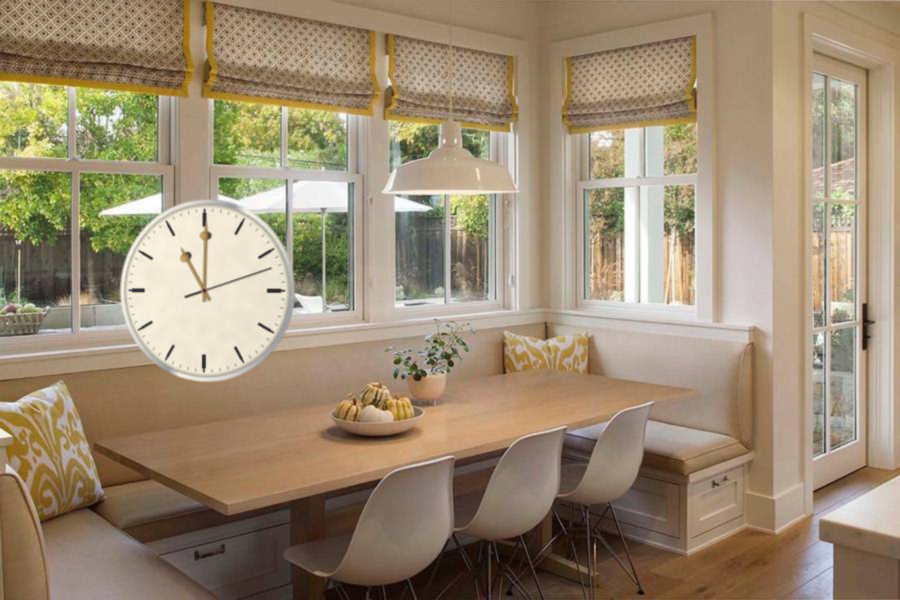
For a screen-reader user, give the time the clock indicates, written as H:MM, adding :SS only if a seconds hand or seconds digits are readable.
11:00:12
